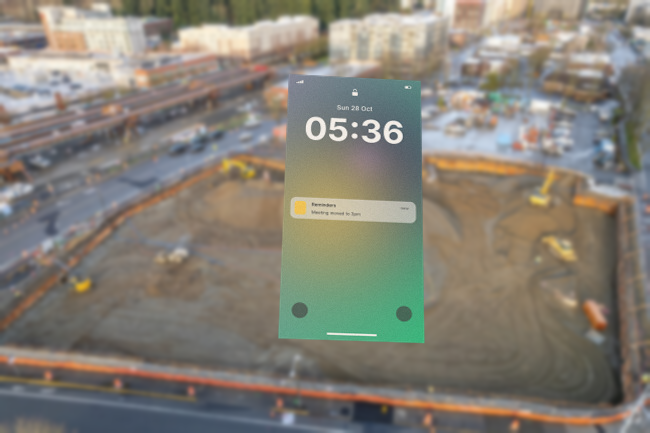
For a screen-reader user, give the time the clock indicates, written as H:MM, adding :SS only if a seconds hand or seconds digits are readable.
5:36
